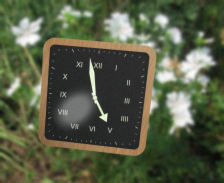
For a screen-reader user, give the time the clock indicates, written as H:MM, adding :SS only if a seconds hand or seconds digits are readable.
4:58
